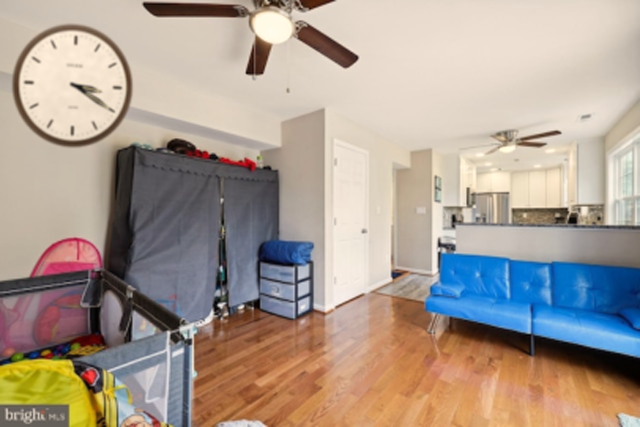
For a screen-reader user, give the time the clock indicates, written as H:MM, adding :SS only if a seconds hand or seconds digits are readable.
3:20
